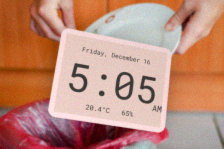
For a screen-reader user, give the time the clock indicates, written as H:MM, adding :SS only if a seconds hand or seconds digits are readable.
5:05
